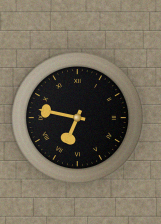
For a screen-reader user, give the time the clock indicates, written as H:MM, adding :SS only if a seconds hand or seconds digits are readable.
6:47
